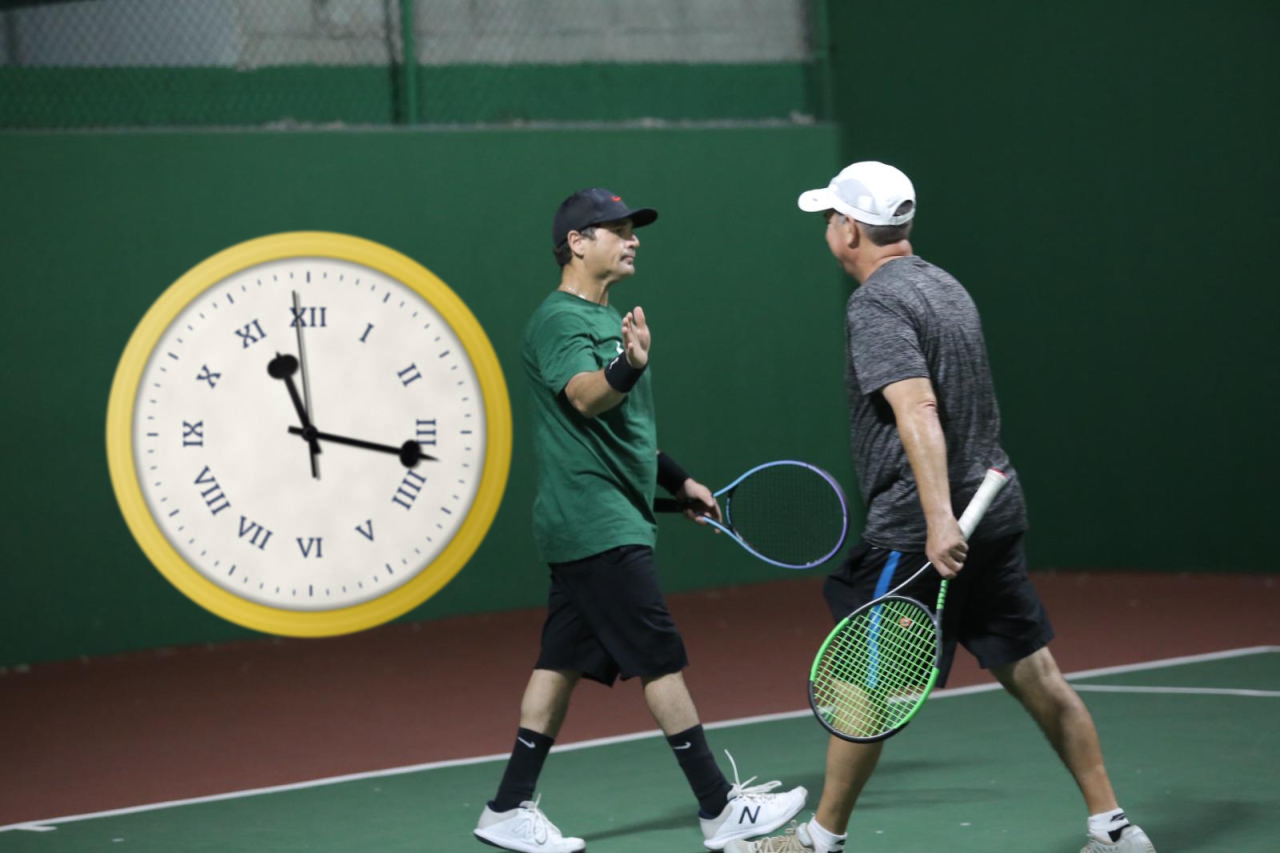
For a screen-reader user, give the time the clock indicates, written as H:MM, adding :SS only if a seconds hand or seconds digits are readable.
11:16:59
